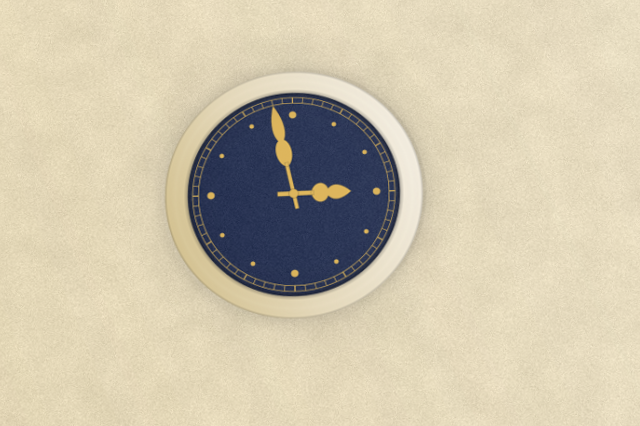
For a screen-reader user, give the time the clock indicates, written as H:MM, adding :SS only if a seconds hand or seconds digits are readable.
2:58
